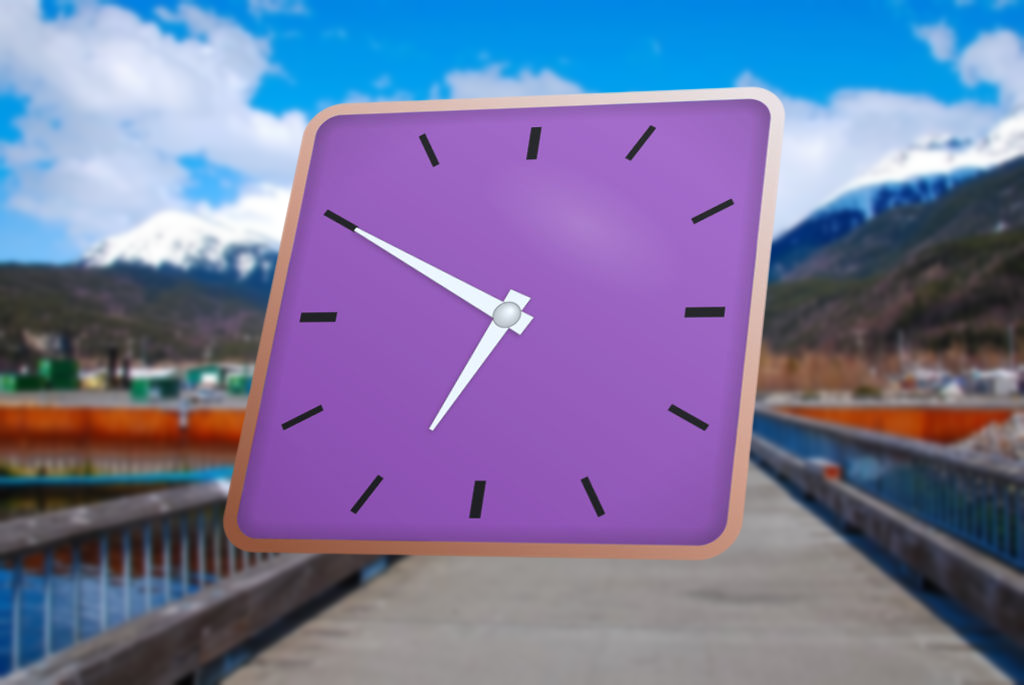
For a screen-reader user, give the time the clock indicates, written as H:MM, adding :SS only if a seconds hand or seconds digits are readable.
6:50
